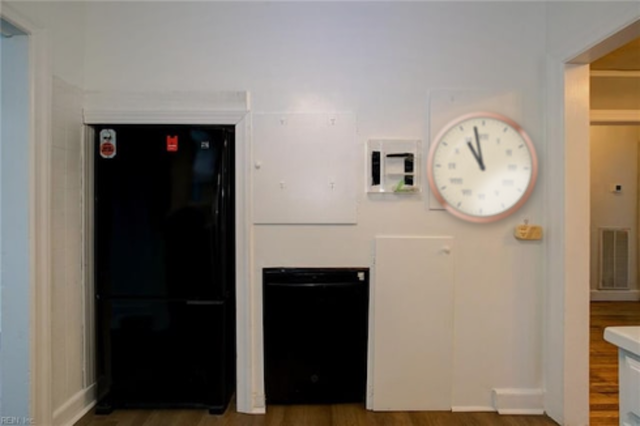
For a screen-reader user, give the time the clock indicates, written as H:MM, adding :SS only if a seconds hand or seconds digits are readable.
10:58
